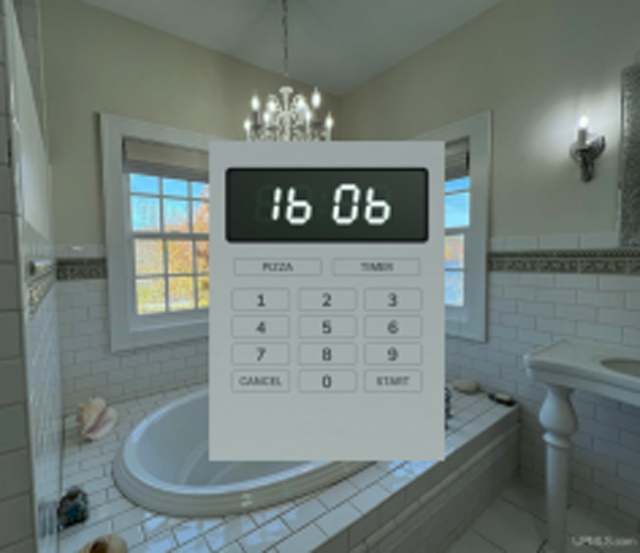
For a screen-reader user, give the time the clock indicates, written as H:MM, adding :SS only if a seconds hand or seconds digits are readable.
16:06
